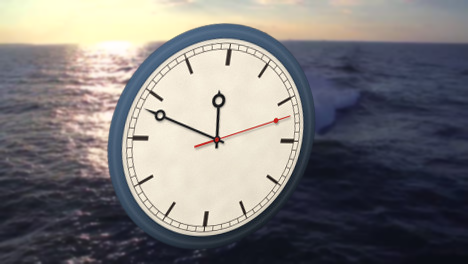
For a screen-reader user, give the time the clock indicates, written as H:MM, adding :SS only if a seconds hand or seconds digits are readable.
11:48:12
